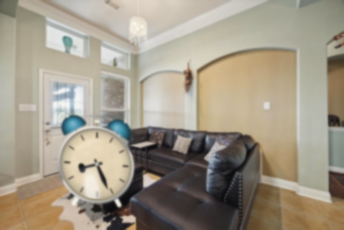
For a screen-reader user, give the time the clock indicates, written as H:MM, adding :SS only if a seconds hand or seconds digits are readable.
8:26
